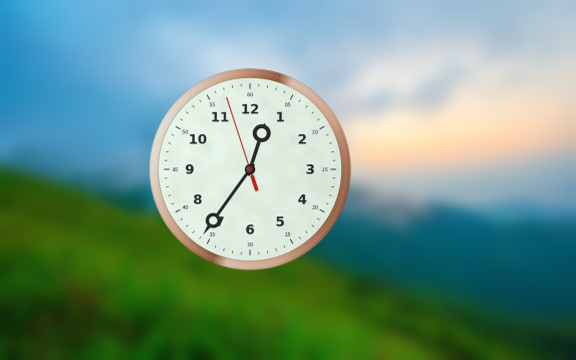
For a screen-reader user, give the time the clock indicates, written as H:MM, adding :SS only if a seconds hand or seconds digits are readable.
12:35:57
